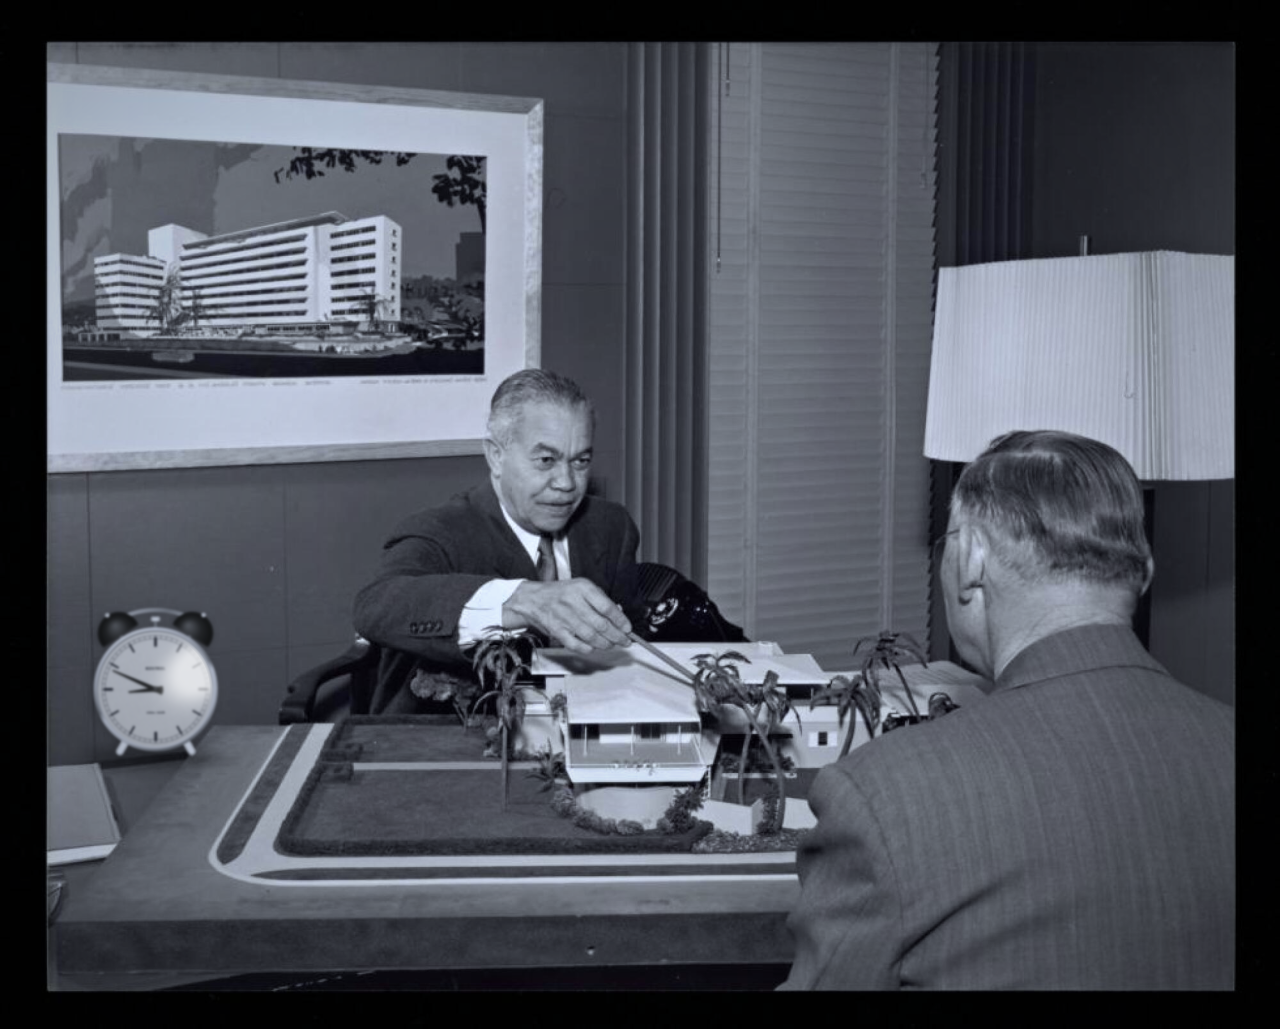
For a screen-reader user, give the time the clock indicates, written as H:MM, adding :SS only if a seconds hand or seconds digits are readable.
8:49
